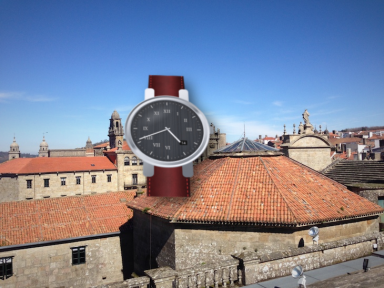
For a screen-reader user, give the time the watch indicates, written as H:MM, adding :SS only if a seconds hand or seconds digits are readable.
4:41
